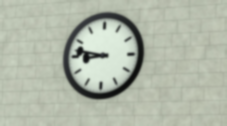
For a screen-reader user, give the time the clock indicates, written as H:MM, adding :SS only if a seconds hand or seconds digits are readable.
8:47
